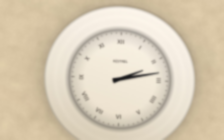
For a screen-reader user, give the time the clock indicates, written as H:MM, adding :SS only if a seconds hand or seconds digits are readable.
2:13
